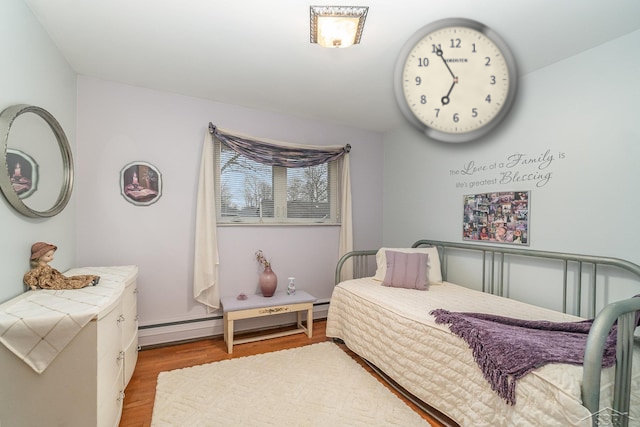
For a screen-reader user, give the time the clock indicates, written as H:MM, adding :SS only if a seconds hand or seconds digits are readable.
6:55
